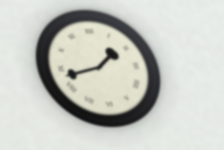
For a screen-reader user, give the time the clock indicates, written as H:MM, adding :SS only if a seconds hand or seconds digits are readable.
1:43
